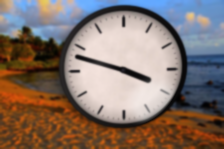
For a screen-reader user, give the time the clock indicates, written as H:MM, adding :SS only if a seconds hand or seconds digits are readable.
3:48
